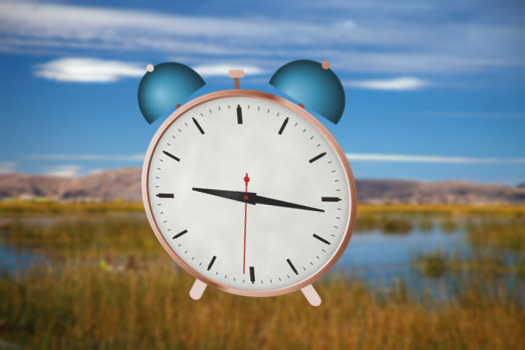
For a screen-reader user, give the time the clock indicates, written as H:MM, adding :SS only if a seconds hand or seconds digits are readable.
9:16:31
